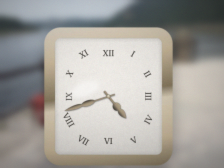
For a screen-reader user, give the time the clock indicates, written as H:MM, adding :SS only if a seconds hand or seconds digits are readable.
4:42
